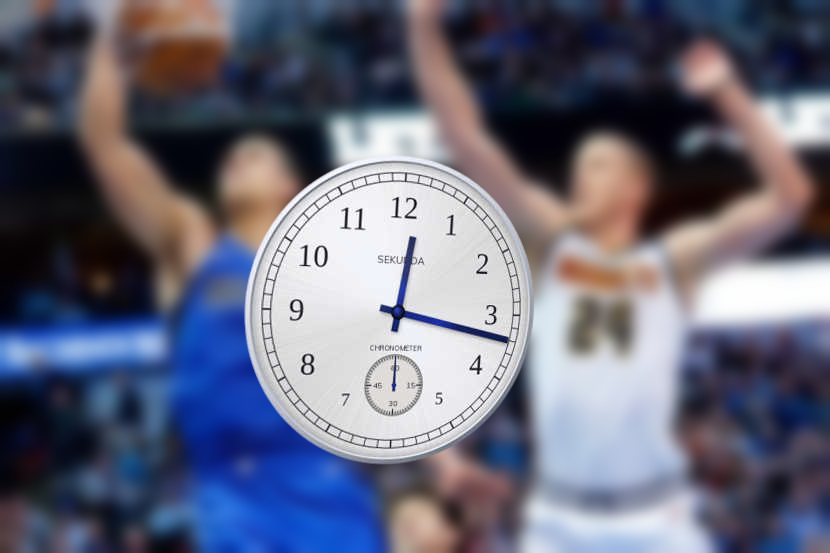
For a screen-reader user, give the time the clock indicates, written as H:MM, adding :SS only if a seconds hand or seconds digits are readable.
12:17
